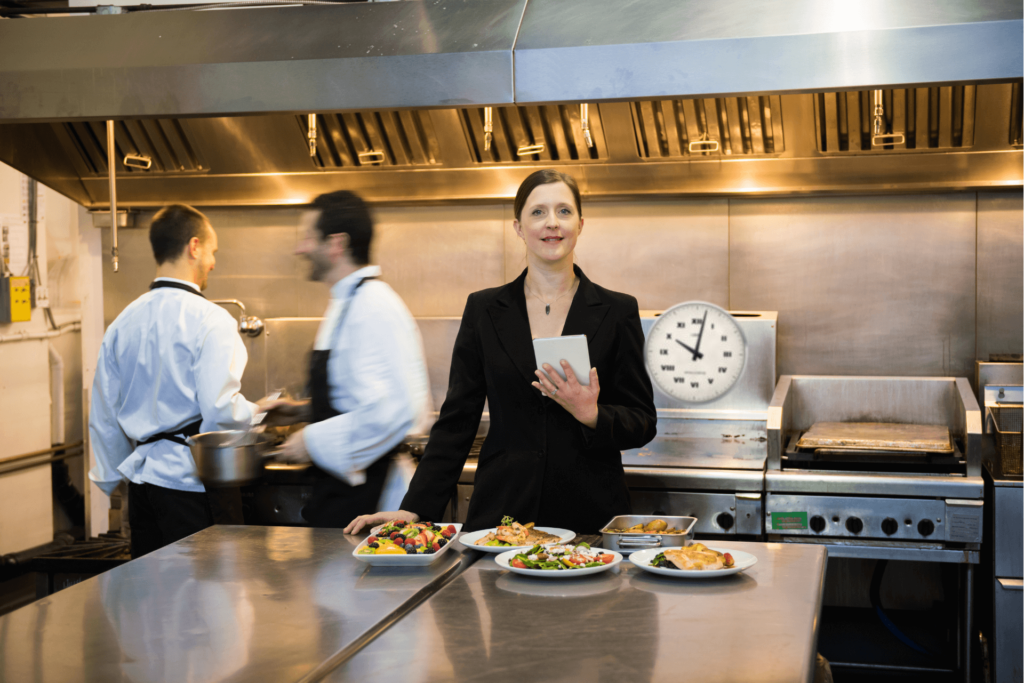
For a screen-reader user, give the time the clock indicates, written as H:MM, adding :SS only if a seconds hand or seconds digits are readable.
10:02
